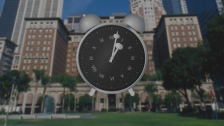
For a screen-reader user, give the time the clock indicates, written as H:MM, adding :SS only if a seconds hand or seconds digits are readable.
1:02
